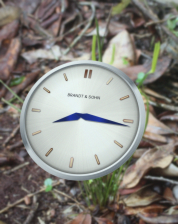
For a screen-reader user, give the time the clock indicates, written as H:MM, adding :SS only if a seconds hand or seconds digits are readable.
8:16
